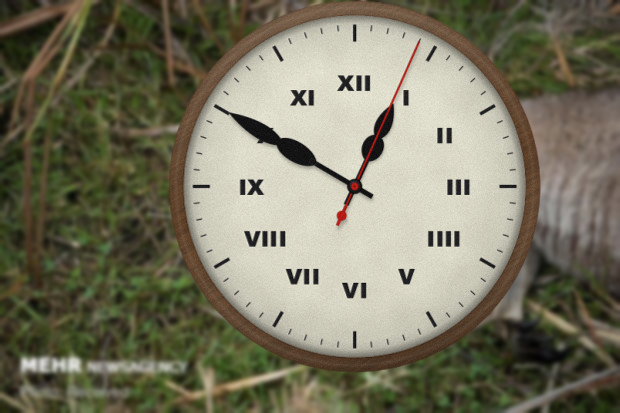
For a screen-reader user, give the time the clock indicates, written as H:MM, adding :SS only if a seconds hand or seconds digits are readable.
12:50:04
